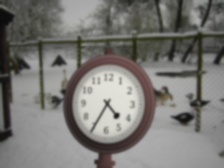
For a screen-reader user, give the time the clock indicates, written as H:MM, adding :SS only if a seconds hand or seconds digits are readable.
4:35
